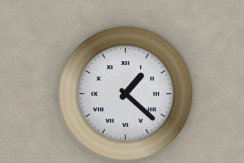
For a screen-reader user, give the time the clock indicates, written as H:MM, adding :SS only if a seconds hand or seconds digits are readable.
1:22
